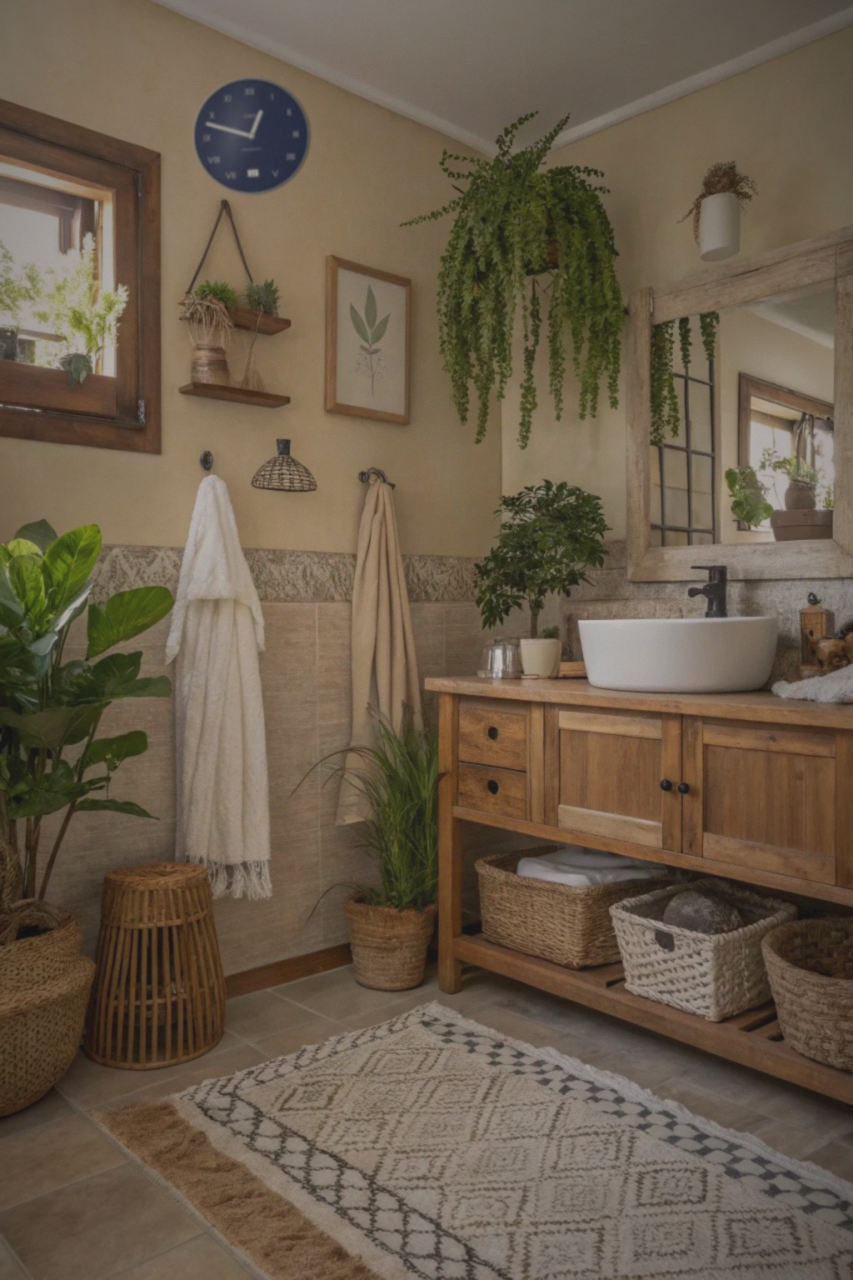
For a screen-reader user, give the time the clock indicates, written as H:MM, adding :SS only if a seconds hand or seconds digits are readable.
12:48
